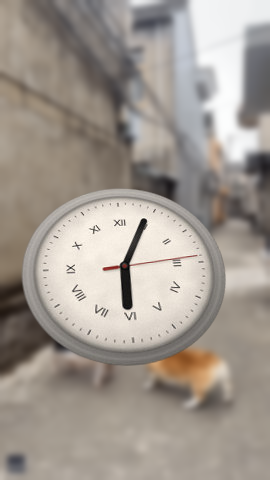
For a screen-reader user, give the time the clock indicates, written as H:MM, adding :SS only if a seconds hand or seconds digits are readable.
6:04:14
